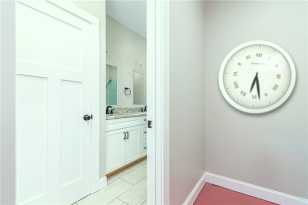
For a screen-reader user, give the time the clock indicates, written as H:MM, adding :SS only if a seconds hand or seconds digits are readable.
6:28
